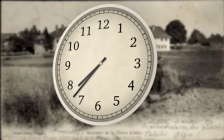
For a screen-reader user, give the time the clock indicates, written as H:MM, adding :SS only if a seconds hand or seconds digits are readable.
7:37
